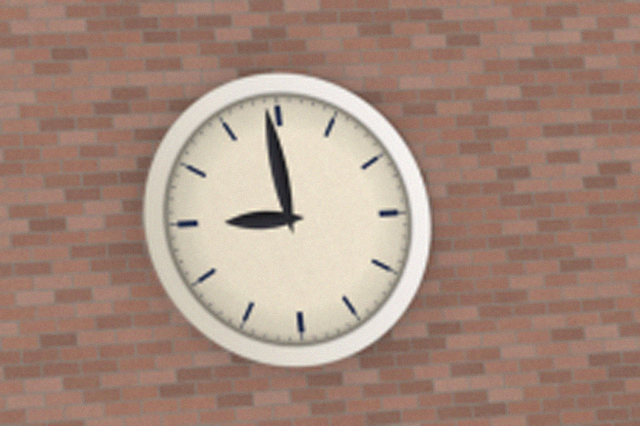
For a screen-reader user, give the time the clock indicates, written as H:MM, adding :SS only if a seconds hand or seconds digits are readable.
8:59
